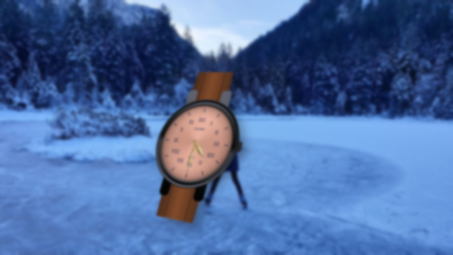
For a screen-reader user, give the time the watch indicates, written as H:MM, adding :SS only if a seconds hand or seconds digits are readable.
4:30
